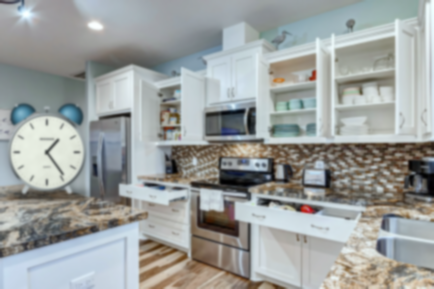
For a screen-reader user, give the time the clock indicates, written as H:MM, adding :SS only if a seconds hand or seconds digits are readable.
1:24
